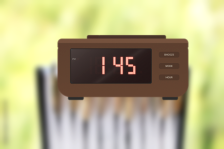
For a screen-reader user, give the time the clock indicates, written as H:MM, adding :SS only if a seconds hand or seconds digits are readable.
1:45
